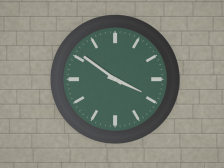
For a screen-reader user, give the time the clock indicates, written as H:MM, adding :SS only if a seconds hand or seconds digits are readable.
3:51
